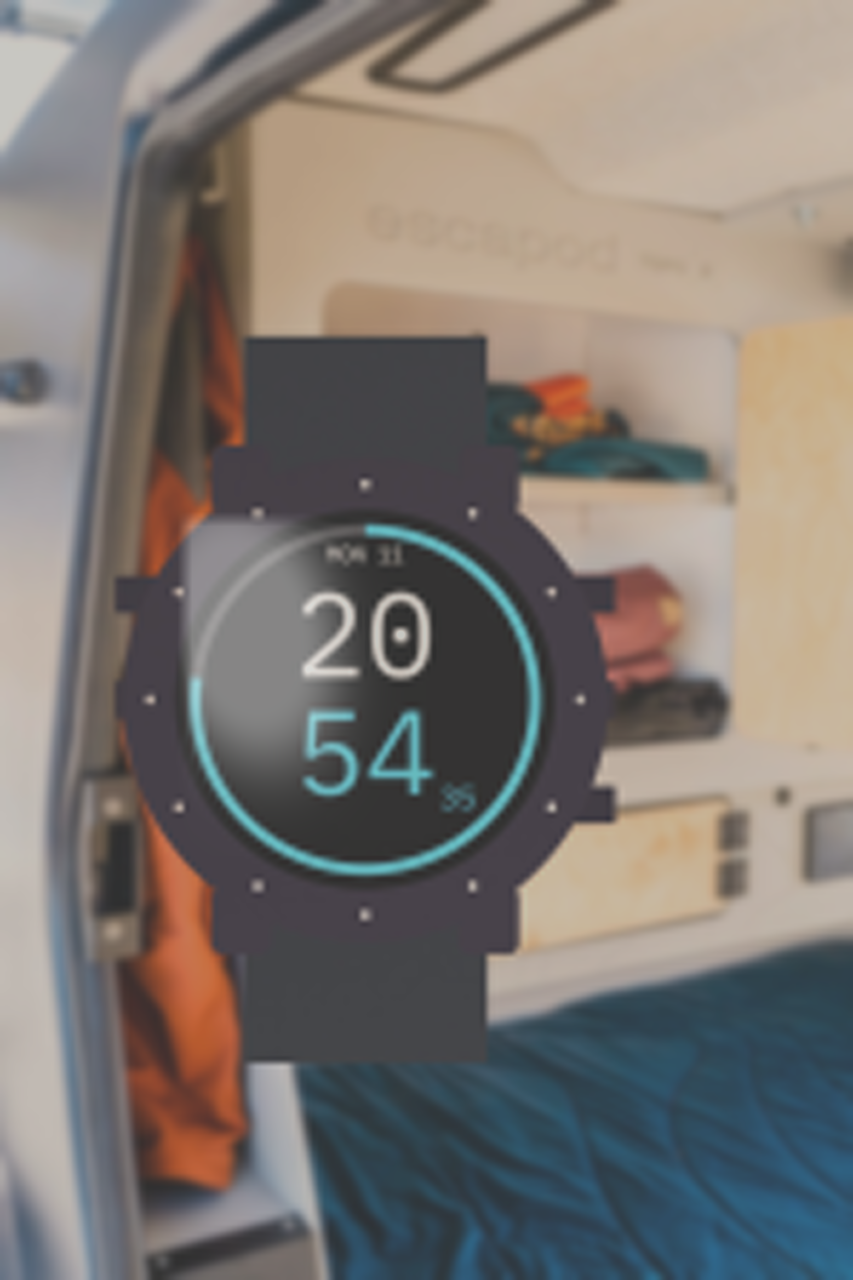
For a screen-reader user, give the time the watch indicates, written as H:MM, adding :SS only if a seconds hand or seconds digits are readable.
20:54
